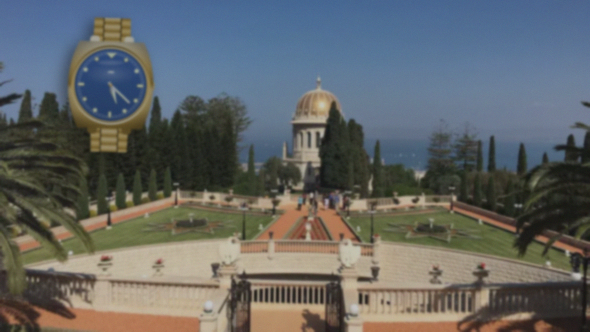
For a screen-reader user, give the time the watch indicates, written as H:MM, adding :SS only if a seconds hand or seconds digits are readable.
5:22
